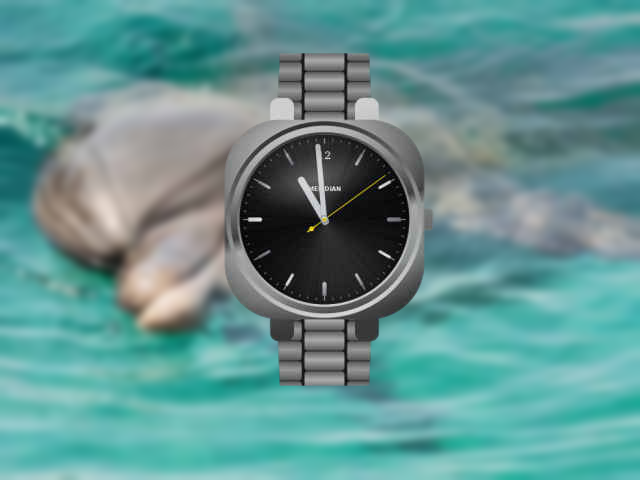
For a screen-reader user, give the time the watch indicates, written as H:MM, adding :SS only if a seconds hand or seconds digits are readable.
10:59:09
